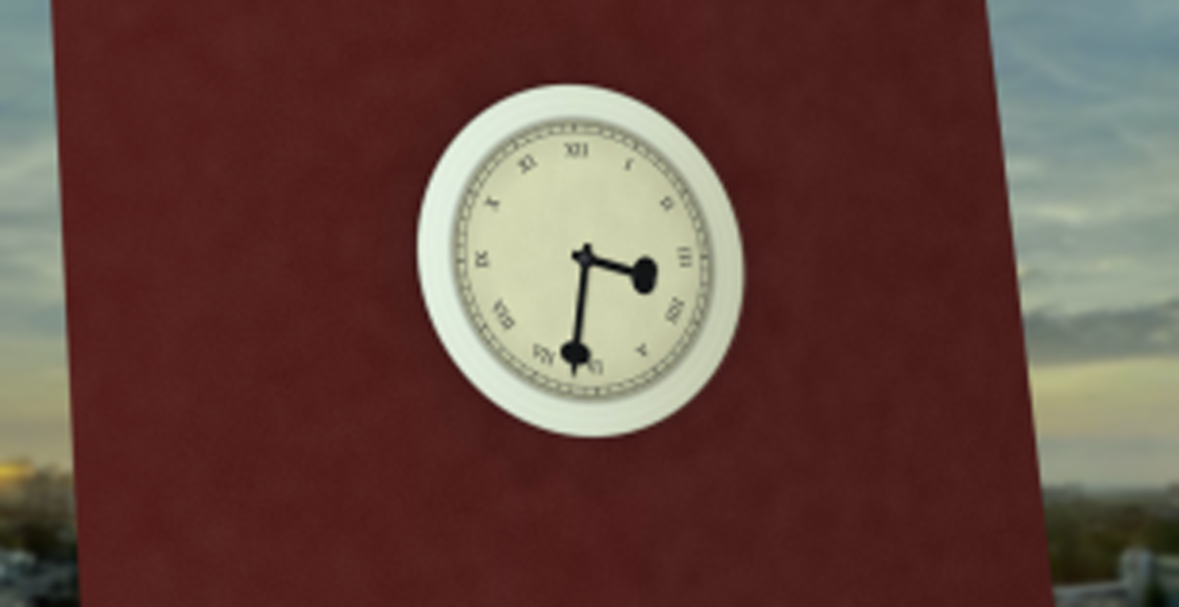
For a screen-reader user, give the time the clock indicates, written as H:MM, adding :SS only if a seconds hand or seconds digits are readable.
3:32
